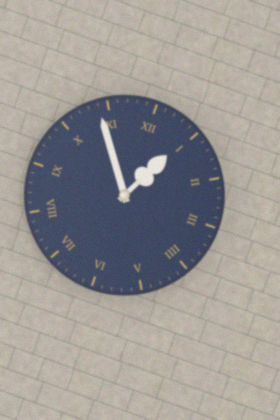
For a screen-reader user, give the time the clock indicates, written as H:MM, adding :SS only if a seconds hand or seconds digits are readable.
12:54
